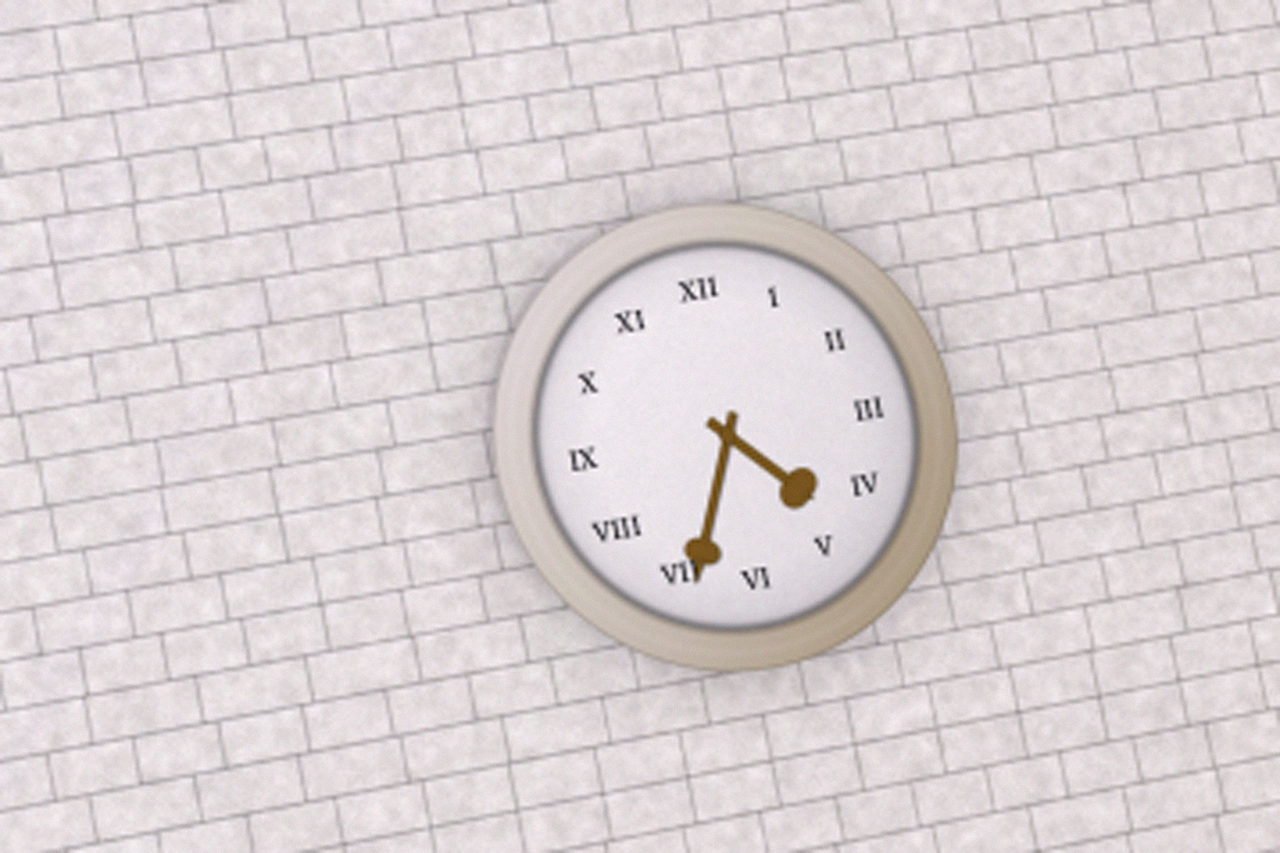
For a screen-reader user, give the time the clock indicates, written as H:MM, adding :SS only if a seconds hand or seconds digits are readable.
4:34
